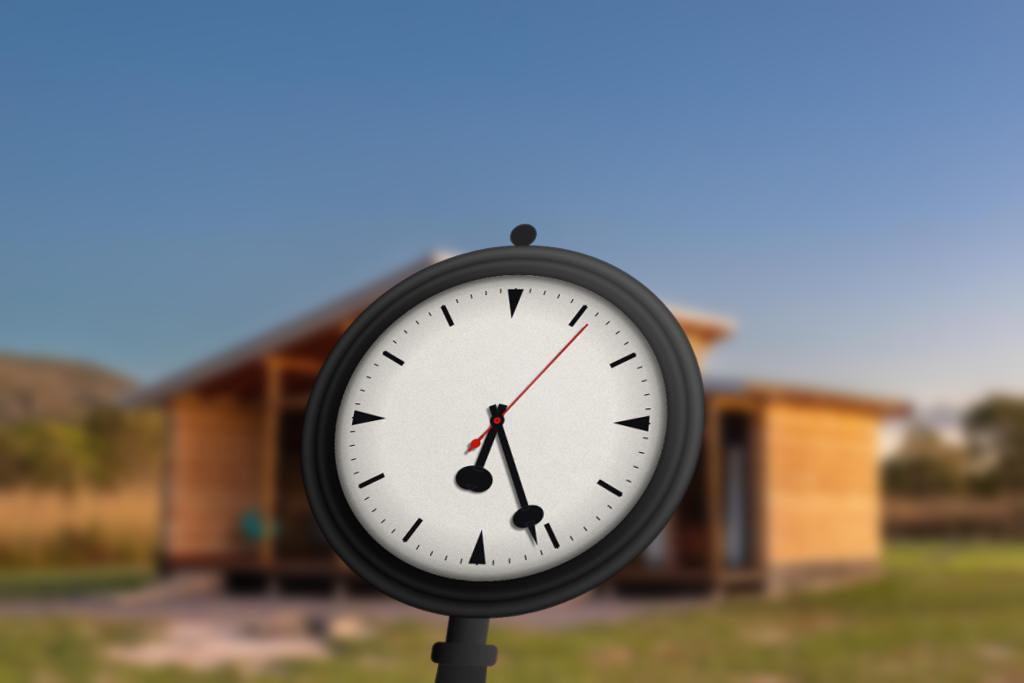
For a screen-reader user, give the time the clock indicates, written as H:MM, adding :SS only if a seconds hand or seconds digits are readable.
6:26:06
